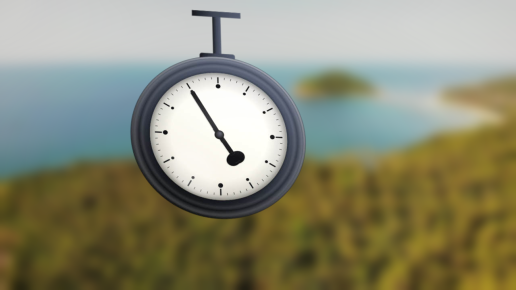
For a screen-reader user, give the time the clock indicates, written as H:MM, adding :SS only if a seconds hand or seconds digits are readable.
4:55
